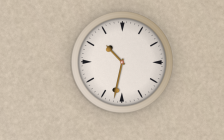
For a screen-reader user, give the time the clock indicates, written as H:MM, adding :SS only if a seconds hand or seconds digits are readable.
10:32
